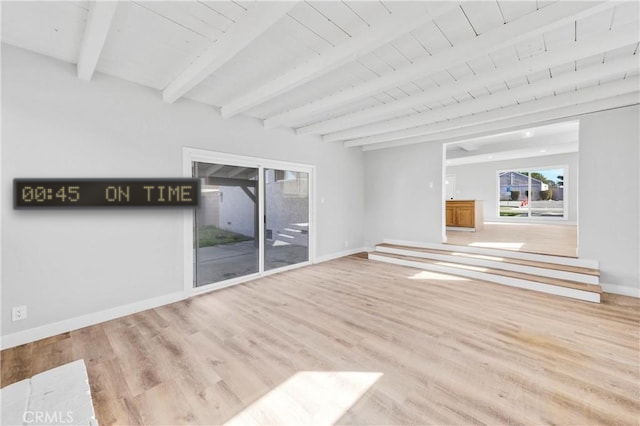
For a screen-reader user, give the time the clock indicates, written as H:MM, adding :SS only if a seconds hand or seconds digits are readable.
0:45
